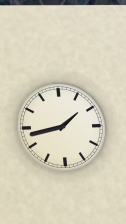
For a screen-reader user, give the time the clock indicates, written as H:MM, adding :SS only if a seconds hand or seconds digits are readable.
1:43
